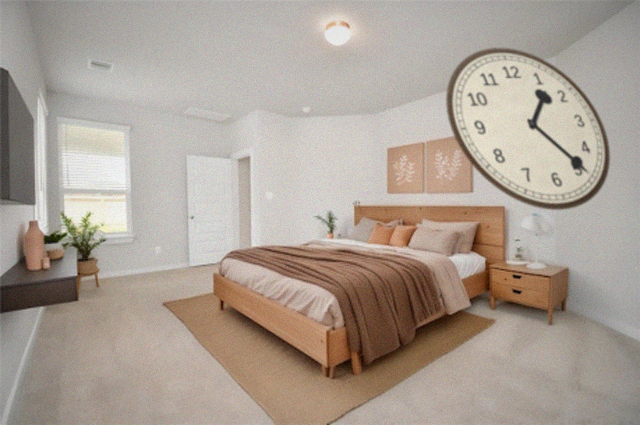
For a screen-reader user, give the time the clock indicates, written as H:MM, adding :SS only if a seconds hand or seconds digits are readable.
1:24
